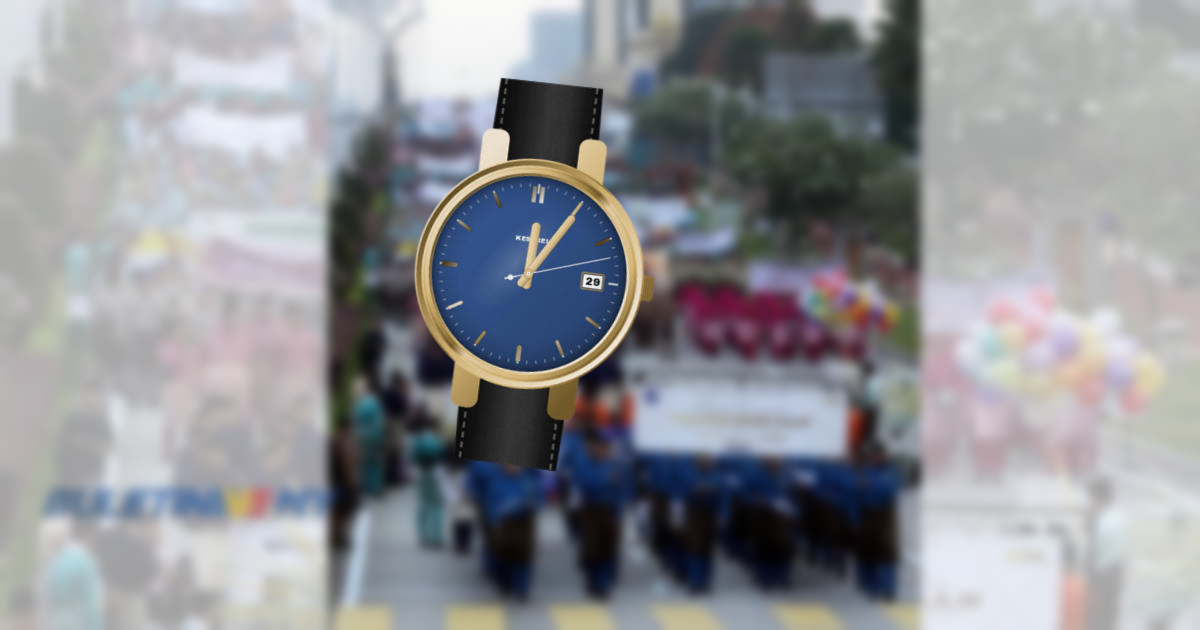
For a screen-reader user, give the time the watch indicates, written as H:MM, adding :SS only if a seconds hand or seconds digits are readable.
12:05:12
